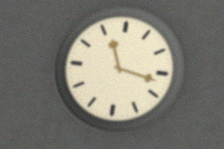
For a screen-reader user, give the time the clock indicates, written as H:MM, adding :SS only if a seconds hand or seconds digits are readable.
11:17
